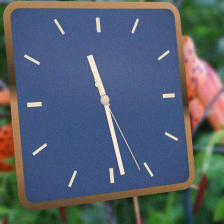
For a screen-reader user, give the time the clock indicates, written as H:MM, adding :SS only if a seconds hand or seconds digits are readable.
11:28:26
